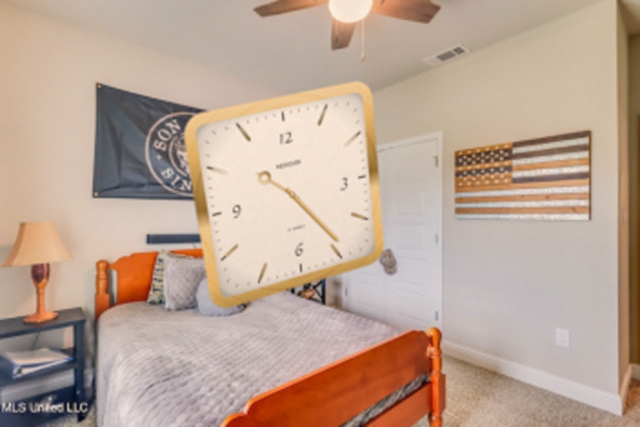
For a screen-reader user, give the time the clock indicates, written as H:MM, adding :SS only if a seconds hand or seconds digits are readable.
10:24
